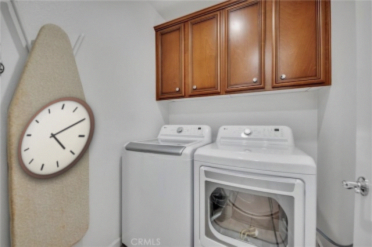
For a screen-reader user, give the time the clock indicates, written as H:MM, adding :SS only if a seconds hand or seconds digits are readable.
4:10
